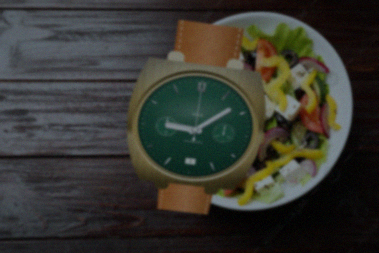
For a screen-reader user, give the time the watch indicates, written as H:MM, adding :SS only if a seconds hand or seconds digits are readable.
9:08
